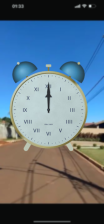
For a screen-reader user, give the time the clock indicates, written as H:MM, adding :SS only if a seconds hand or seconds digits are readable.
12:00
